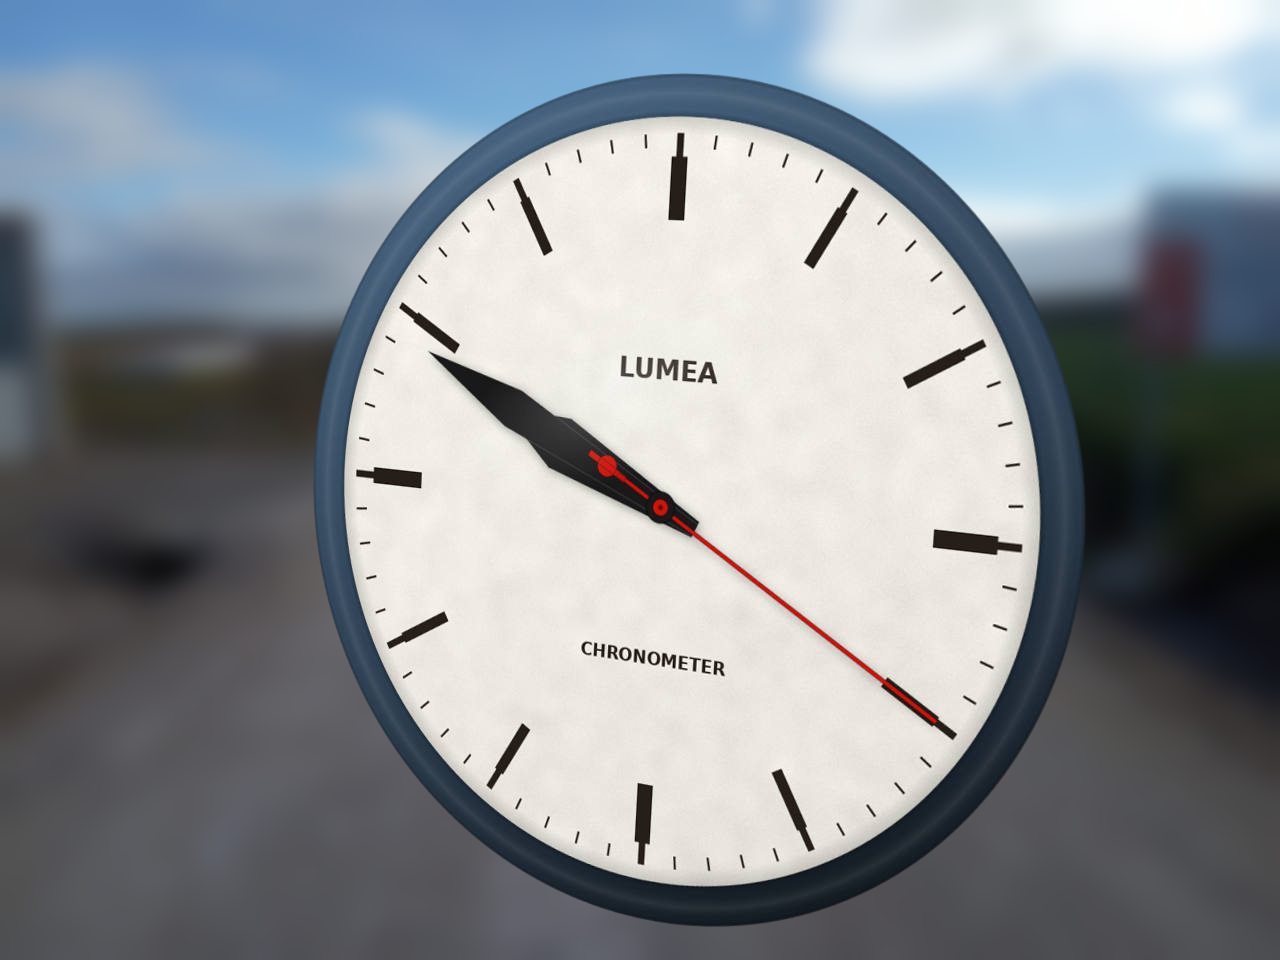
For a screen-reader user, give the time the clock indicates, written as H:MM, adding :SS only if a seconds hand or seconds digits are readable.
9:49:20
